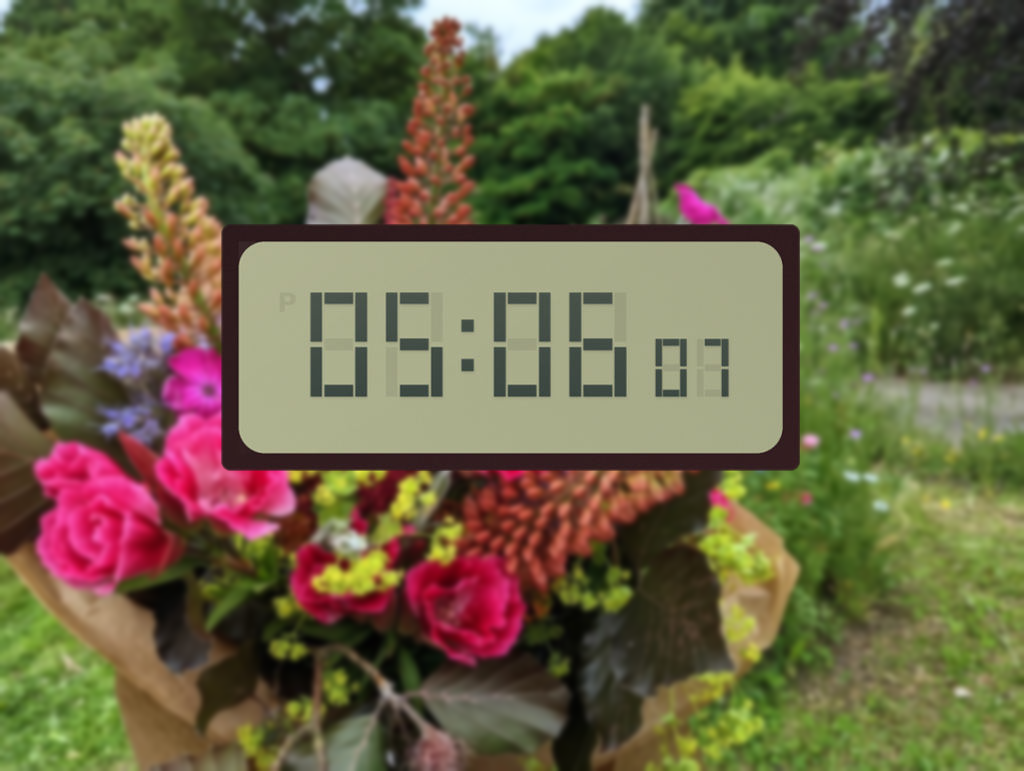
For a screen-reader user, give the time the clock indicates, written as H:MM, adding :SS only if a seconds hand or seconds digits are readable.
5:06:07
